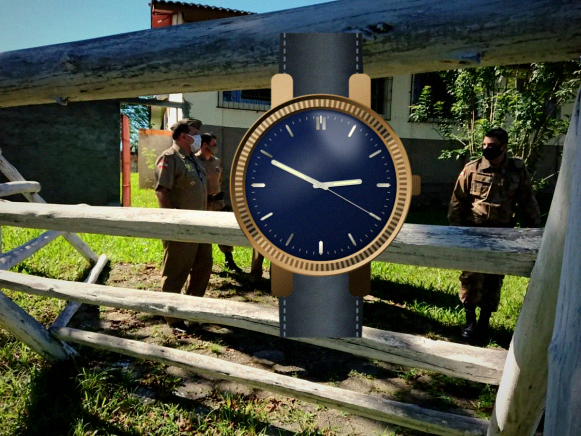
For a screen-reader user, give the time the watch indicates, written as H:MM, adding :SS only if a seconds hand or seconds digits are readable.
2:49:20
